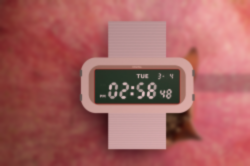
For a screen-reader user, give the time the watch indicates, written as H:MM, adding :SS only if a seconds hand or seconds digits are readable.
2:58:48
